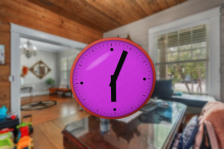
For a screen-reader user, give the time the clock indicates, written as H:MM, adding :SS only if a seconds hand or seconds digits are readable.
6:04
